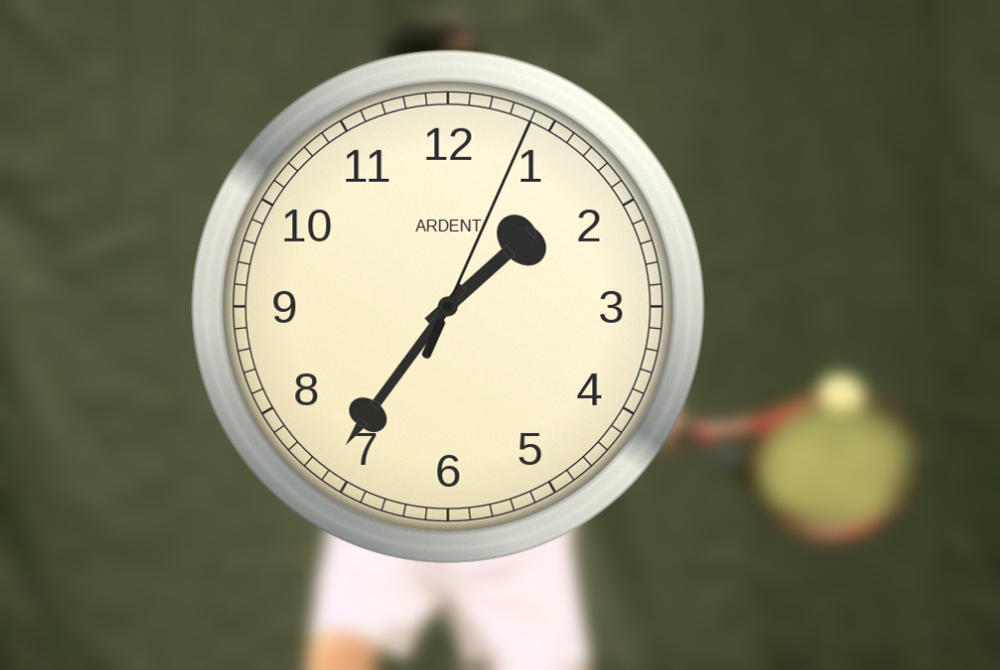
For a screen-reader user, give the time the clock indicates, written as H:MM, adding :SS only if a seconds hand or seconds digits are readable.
1:36:04
